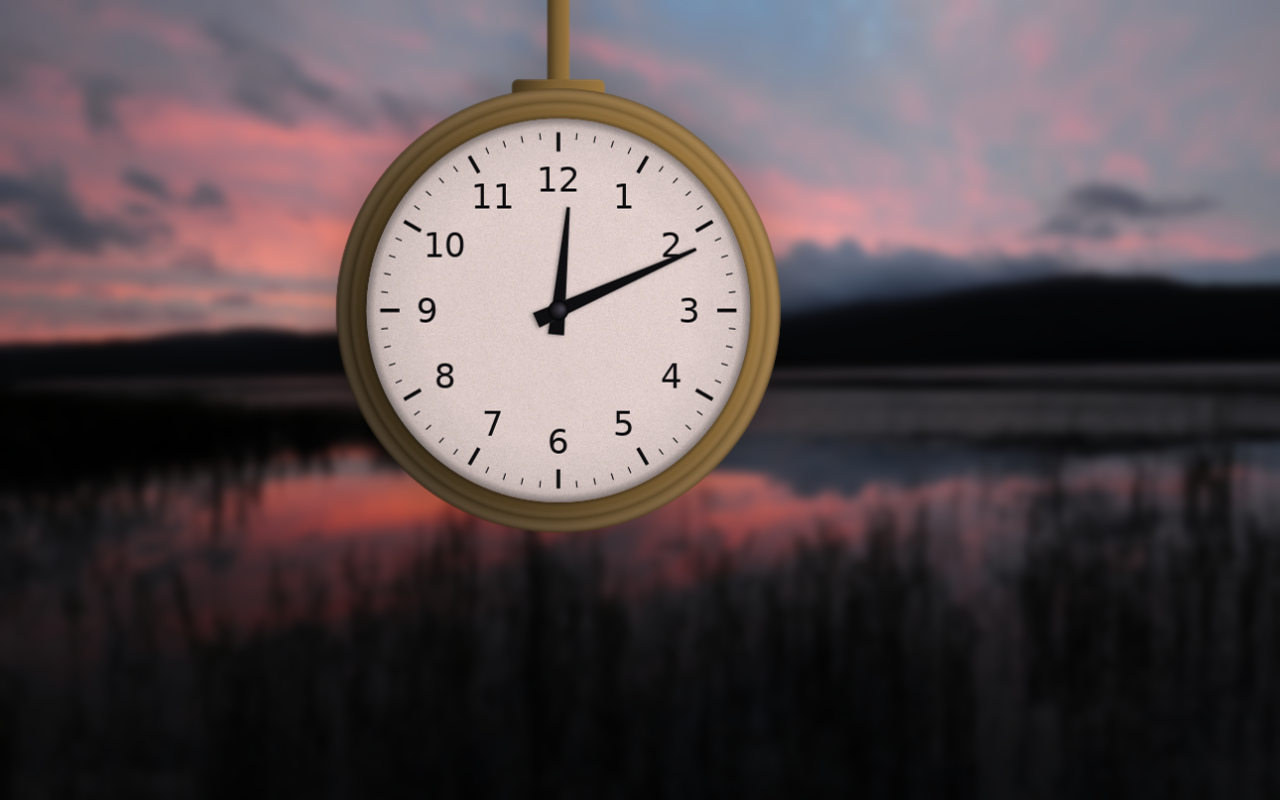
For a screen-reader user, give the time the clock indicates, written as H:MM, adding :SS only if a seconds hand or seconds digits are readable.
12:11
